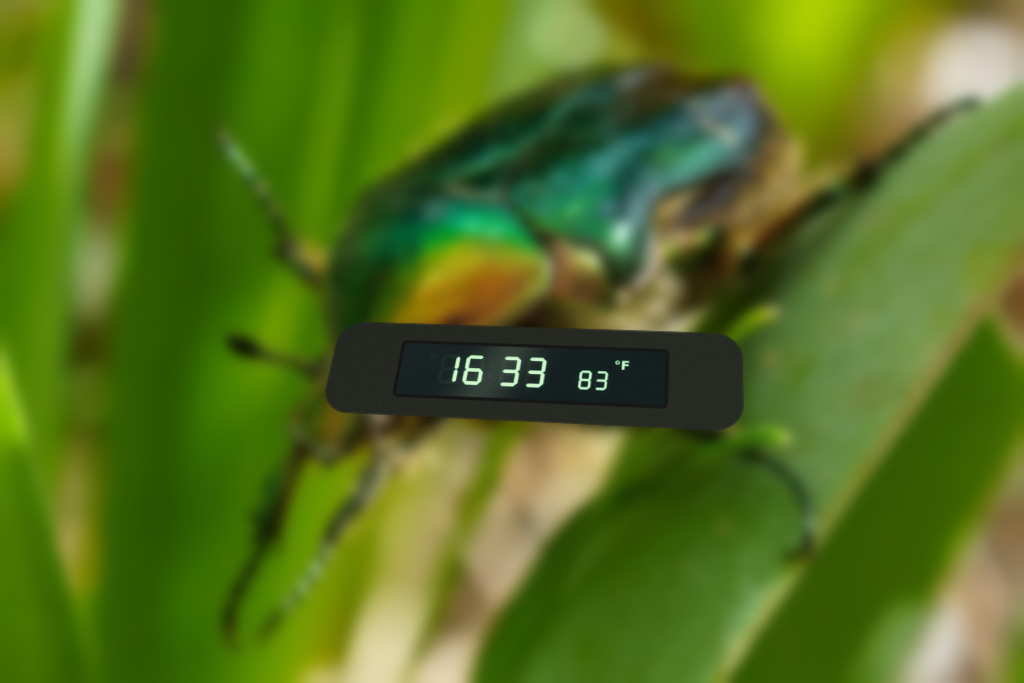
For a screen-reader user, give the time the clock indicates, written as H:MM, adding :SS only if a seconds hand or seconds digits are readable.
16:33
